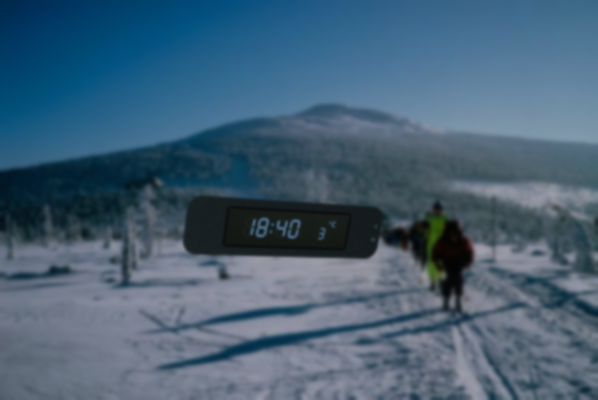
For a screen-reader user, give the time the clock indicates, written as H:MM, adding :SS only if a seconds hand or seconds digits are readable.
18:40
